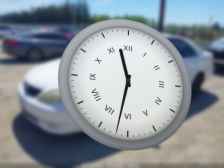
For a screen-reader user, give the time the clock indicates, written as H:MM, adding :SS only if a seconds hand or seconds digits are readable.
11:32
